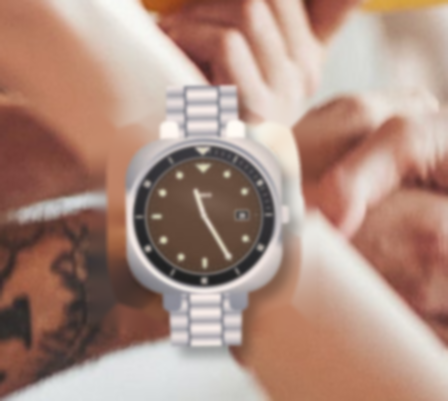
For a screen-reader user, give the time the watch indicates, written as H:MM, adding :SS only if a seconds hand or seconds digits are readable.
11:25
